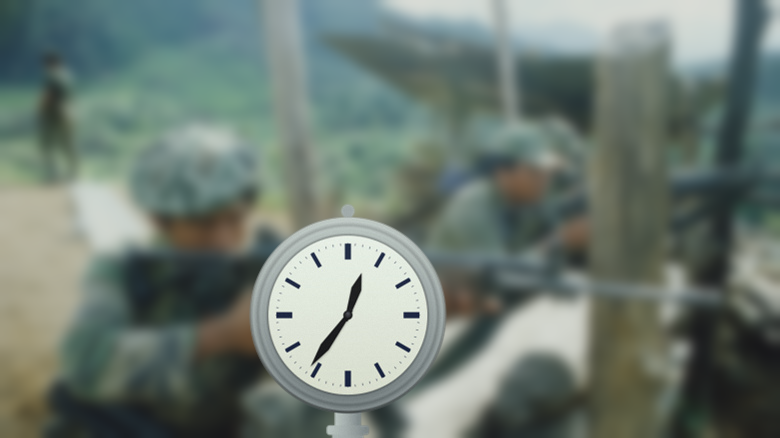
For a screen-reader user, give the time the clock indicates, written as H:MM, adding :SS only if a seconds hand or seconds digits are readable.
12:36
